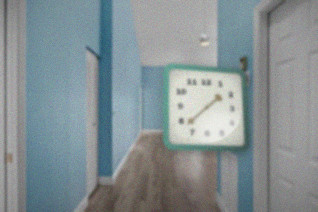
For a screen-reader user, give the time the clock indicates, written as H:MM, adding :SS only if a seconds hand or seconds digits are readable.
1:38
